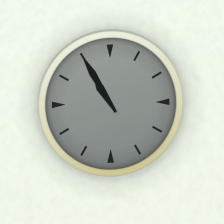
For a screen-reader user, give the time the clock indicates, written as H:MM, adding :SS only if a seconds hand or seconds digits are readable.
10:55
